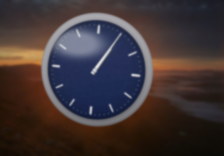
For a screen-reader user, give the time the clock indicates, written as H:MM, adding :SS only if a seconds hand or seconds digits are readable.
1:05
